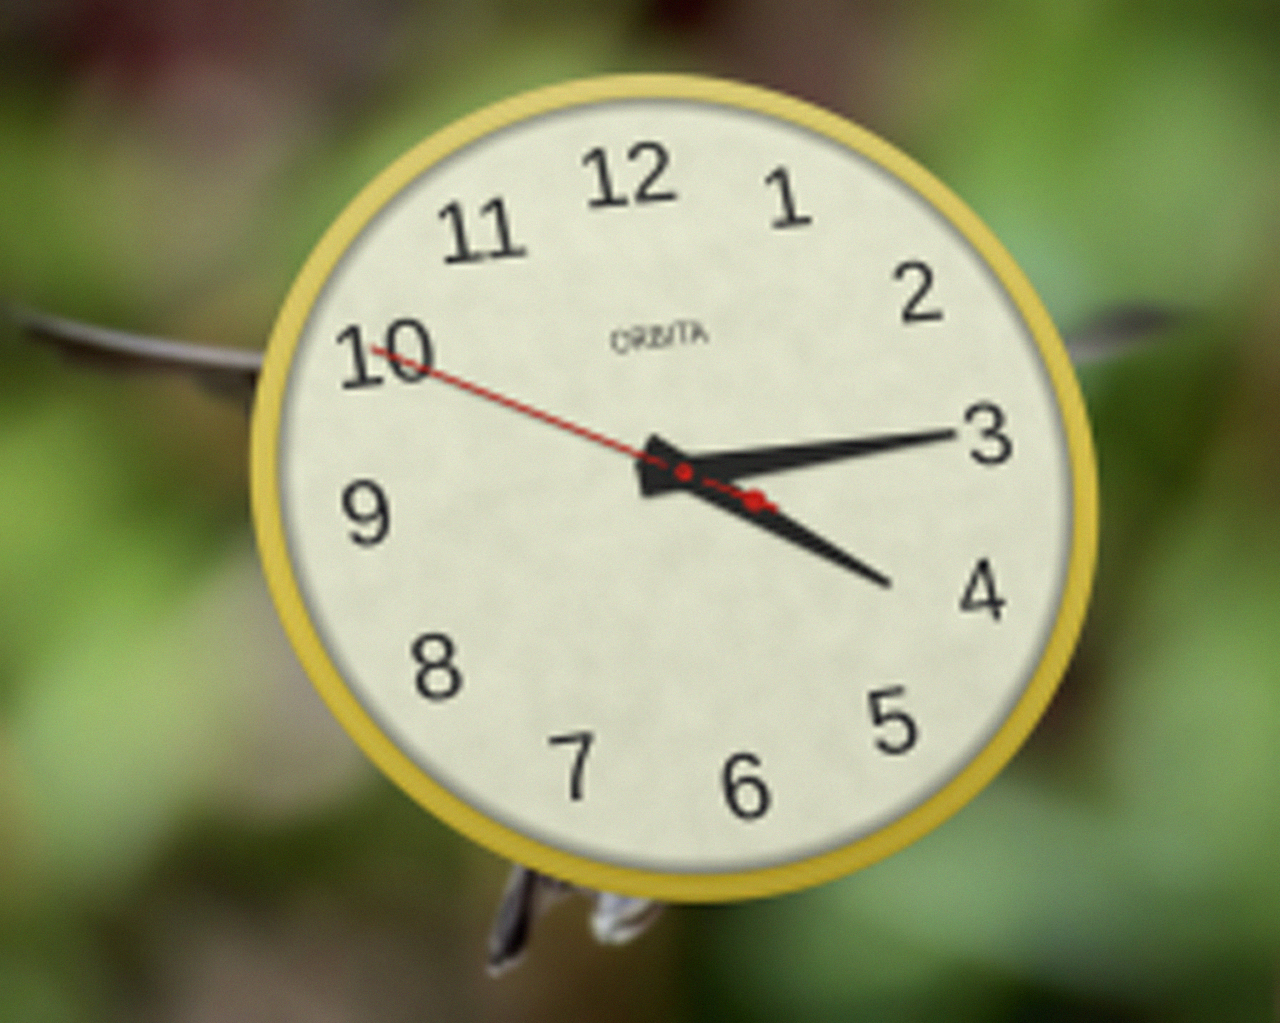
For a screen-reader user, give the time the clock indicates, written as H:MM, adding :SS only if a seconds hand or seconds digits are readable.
4:14:50
